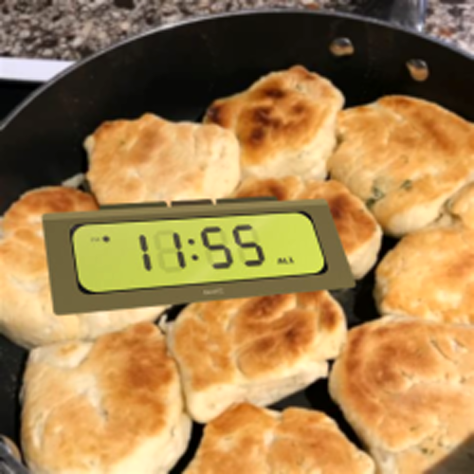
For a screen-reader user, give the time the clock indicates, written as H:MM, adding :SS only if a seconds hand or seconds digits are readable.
11:55
